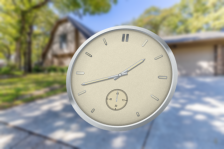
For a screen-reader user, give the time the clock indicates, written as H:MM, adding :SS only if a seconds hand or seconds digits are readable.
1:42
